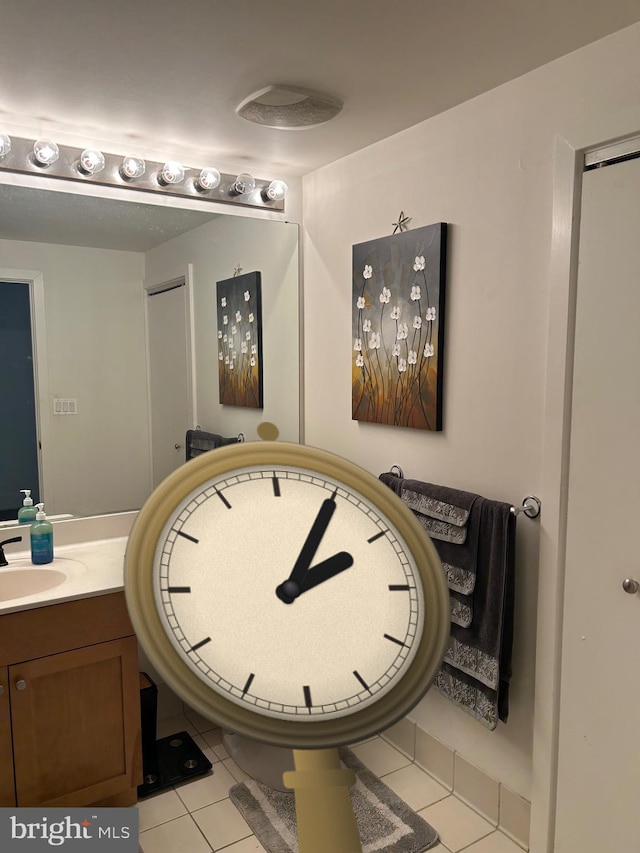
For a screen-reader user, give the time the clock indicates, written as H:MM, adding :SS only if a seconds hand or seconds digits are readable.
2:05
